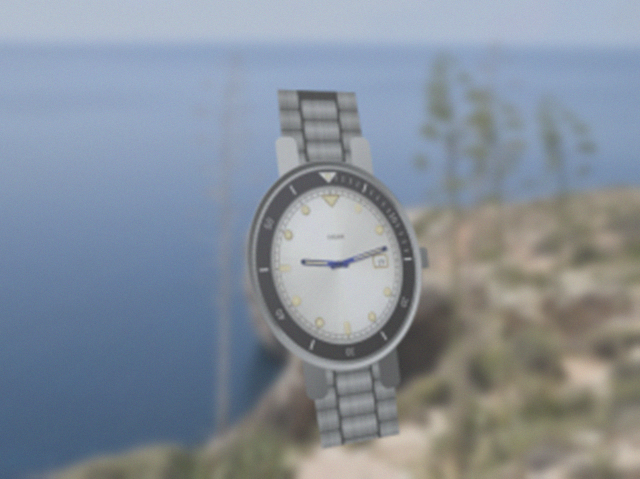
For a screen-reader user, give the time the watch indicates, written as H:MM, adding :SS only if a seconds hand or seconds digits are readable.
9:13
